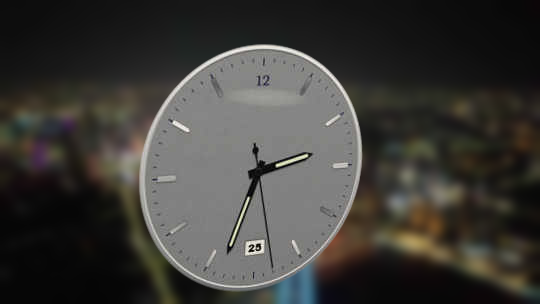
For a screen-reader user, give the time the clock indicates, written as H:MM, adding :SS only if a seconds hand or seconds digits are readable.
2:33:28
